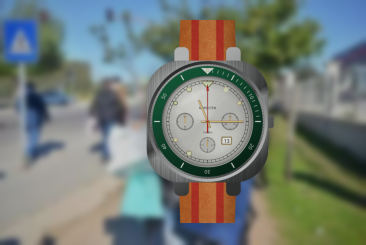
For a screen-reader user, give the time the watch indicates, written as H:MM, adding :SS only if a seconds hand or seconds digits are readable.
11:15
